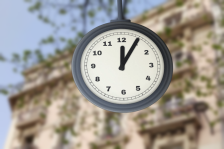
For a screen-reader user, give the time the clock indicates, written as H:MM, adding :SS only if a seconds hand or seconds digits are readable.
12:05
